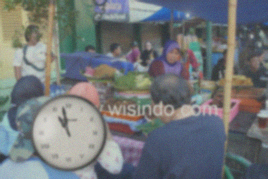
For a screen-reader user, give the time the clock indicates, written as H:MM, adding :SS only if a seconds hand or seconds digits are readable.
10:58
